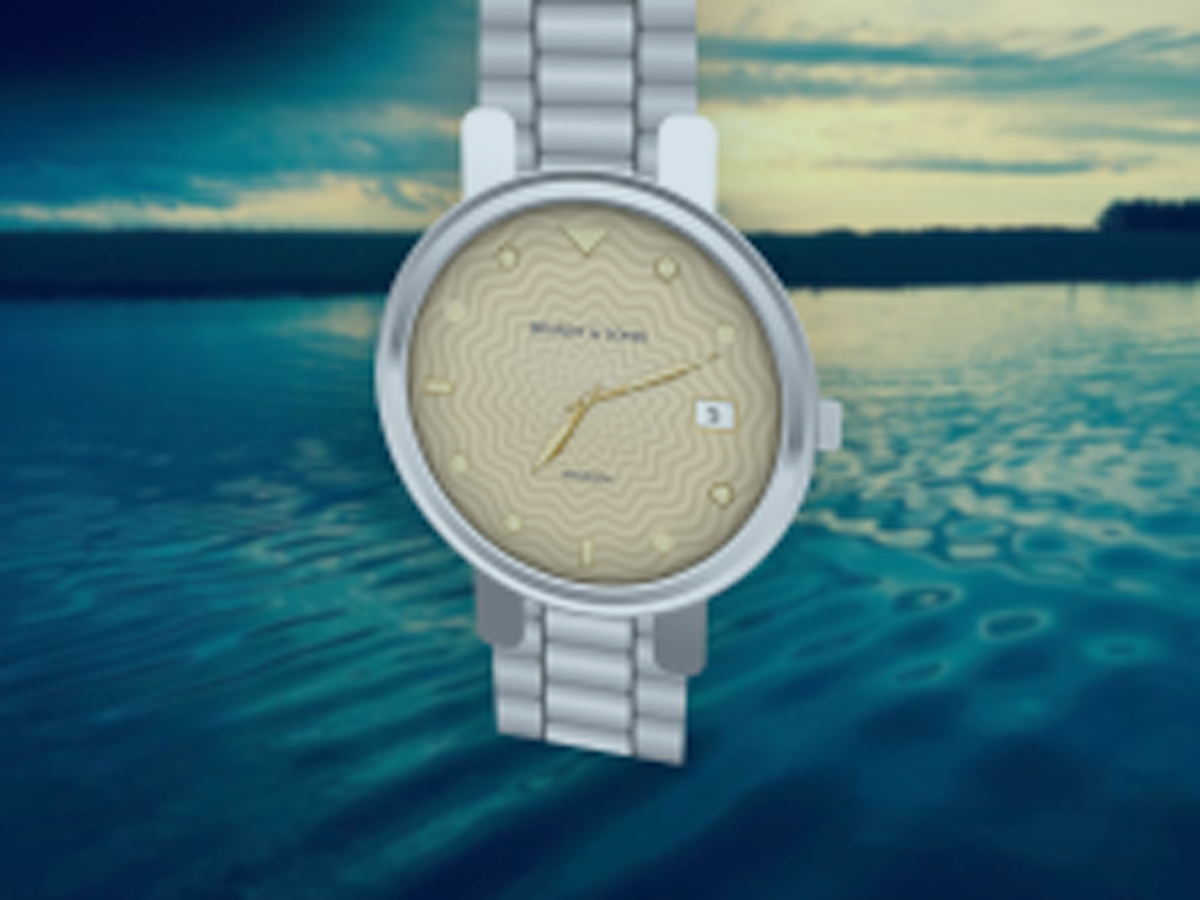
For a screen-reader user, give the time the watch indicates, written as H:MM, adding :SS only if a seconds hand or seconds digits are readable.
7:11
